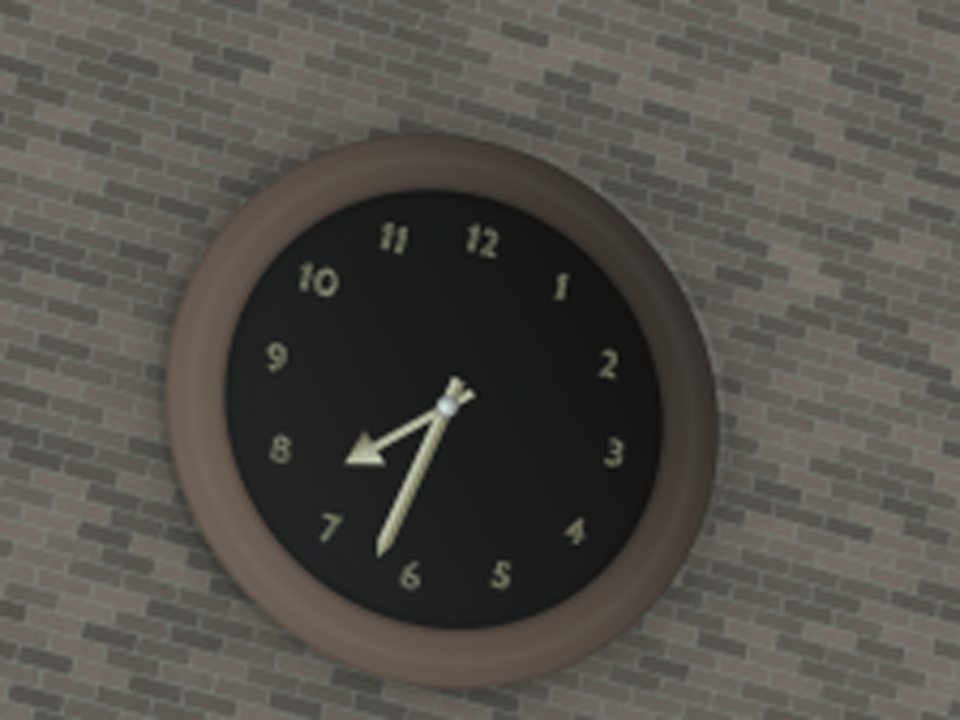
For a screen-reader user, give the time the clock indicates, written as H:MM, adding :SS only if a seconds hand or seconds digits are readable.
7:32
